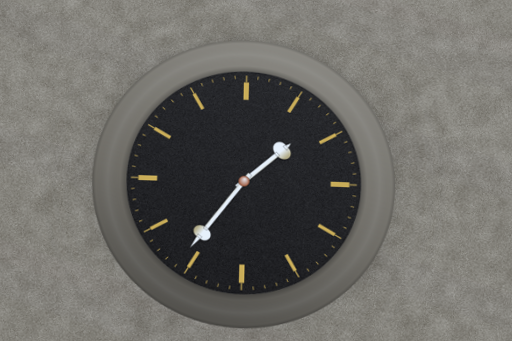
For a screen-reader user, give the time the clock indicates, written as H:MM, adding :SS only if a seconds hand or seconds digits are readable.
1:36
